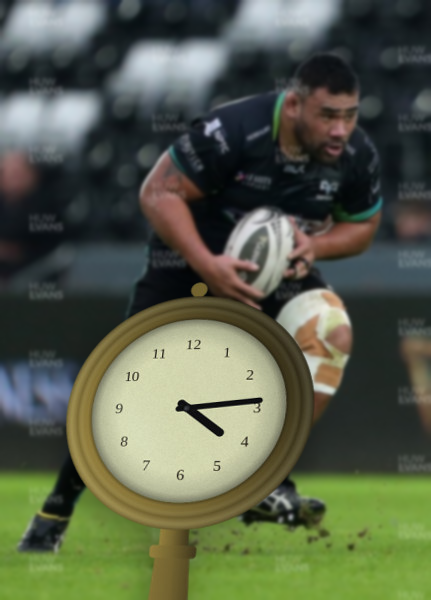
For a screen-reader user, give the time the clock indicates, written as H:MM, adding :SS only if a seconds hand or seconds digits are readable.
4:14
